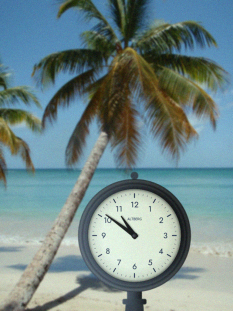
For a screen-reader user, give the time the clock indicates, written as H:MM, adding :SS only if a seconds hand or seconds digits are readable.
10:51
